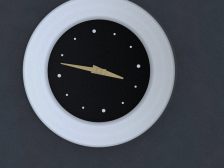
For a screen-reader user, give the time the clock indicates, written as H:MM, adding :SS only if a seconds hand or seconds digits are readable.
3:48
